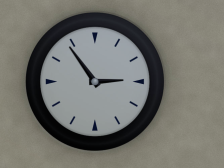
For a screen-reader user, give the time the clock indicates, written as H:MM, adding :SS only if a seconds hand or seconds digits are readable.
2:54
